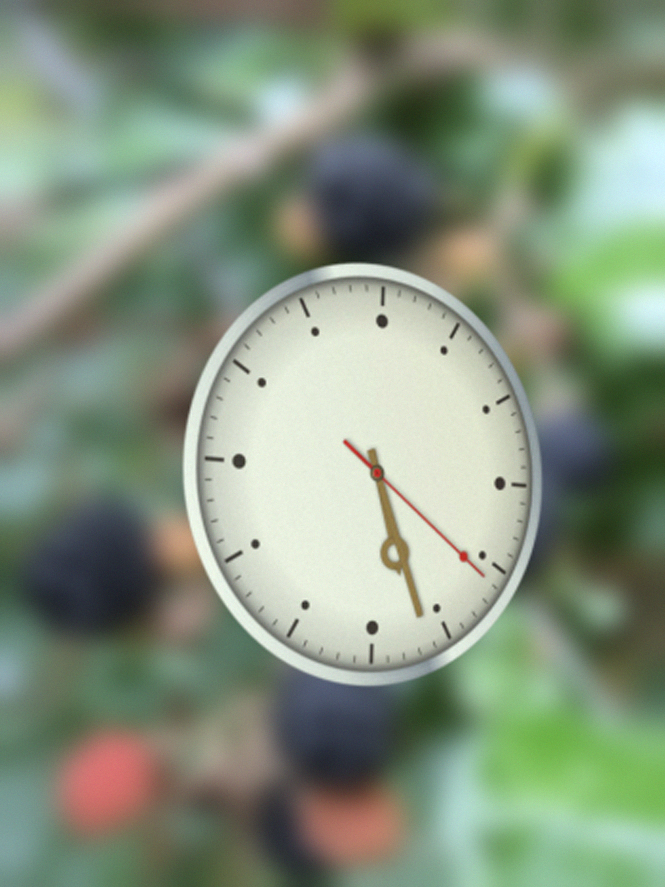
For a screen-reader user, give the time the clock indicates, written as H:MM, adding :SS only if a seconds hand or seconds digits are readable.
5:26:21
